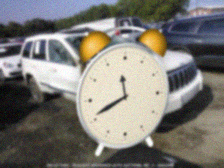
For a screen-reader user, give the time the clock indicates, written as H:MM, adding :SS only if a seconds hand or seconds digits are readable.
11:41
